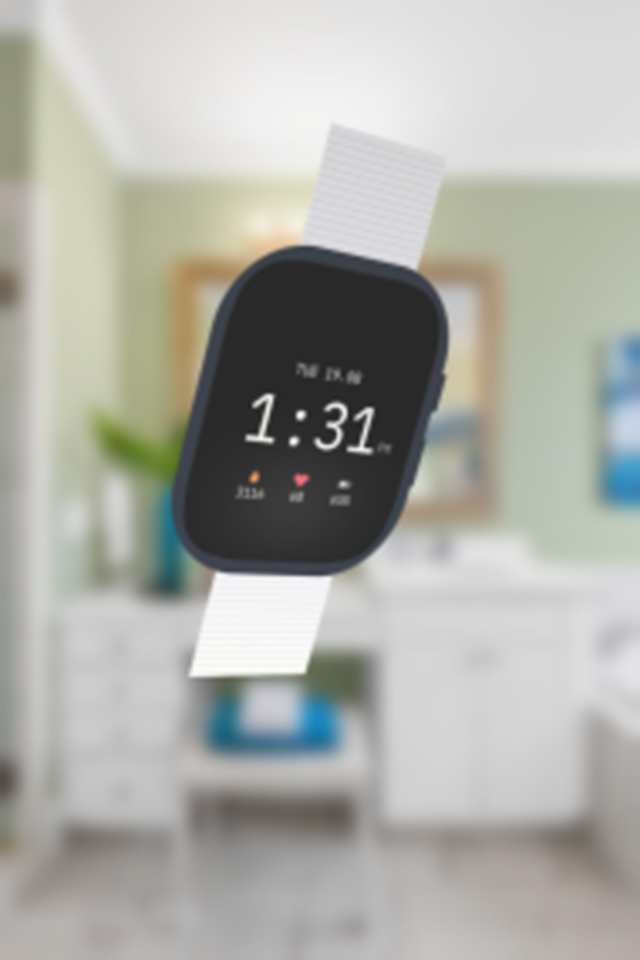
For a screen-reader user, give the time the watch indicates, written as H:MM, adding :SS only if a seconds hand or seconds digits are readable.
1:31
